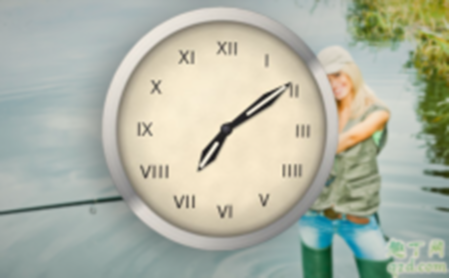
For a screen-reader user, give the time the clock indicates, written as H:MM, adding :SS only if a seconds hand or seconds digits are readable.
7:09
